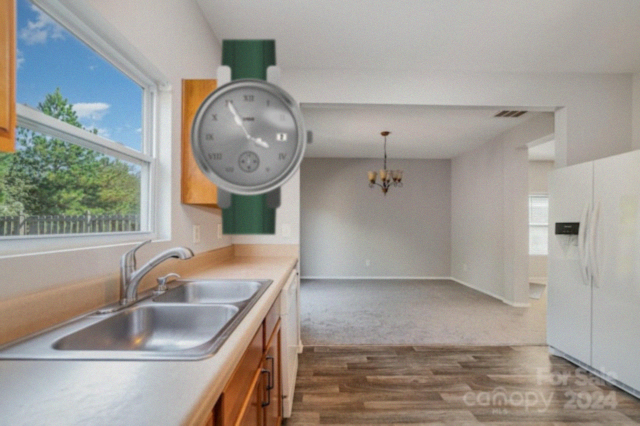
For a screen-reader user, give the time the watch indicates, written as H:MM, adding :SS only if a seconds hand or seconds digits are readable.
3:55
